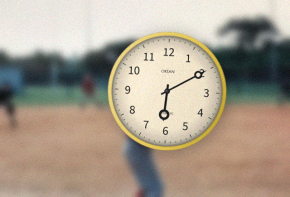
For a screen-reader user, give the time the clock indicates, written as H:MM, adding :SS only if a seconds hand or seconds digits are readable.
6:10
